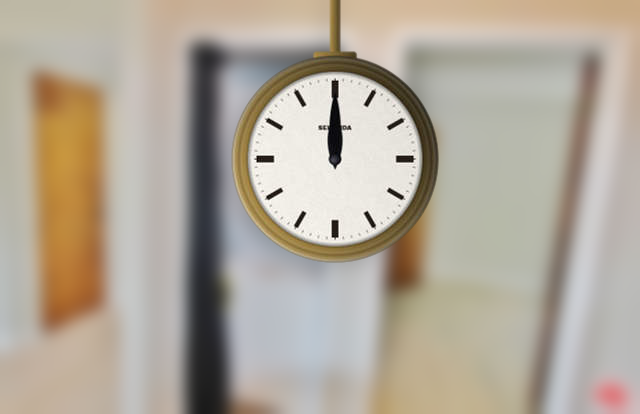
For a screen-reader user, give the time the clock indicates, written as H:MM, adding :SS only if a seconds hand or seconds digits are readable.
12:00
